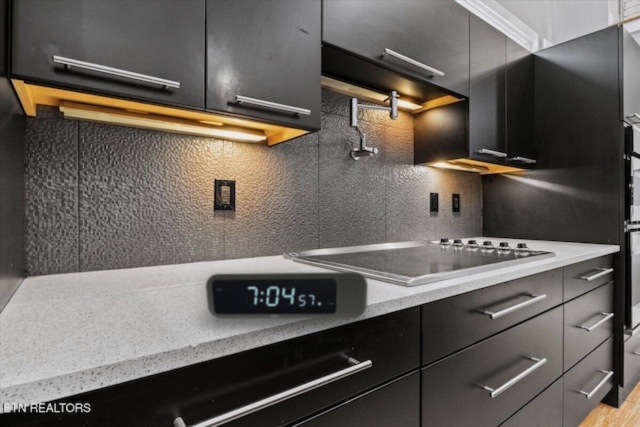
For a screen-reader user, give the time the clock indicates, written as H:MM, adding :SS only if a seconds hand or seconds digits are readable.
7:04:57
